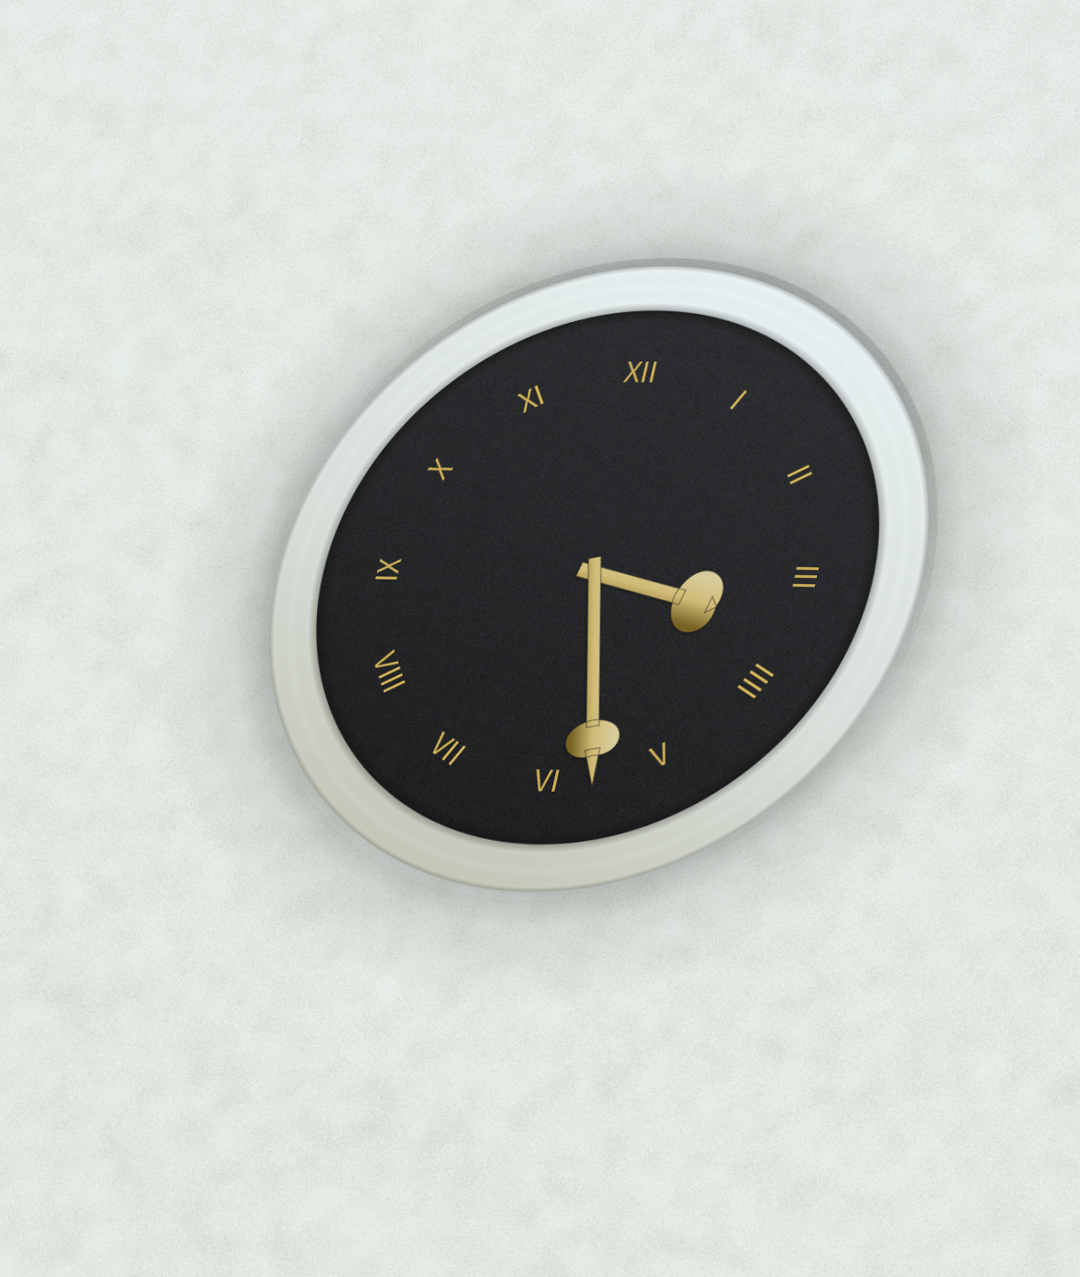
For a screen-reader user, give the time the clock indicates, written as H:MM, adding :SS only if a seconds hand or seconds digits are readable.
3:28
